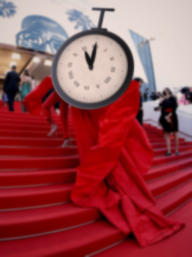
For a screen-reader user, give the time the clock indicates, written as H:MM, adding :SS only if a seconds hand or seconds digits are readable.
11:00
